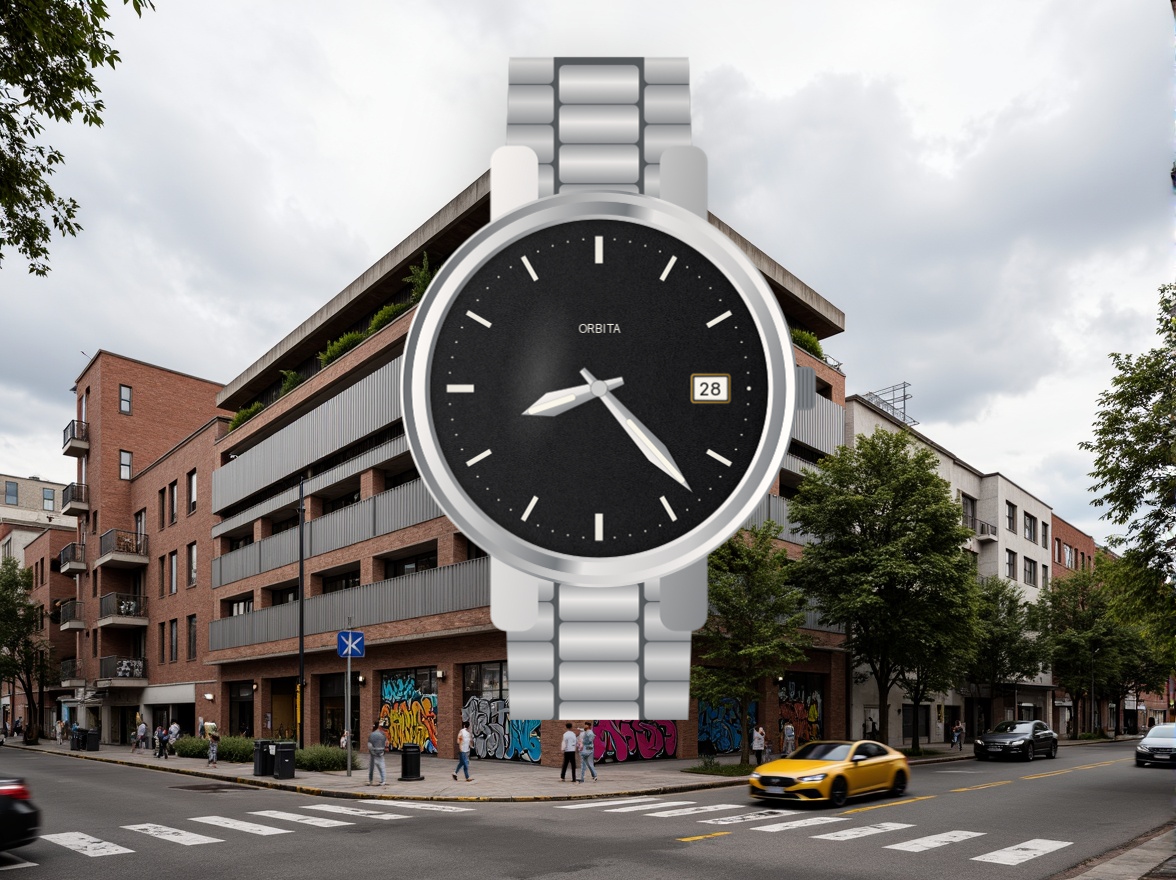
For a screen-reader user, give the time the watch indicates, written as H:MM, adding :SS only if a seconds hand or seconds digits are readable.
8:23
